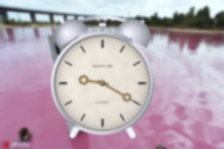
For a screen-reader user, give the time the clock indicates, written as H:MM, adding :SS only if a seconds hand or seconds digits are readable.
9:20
